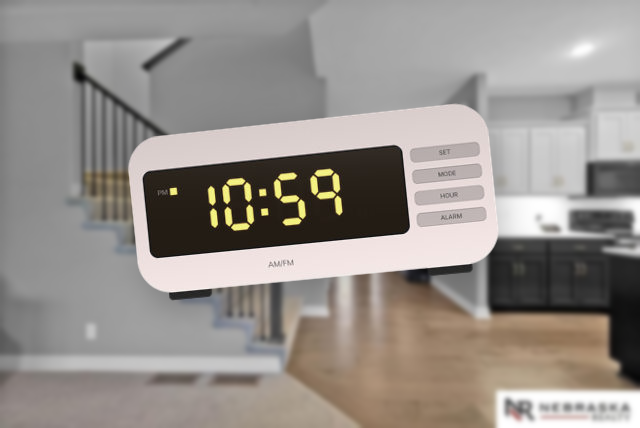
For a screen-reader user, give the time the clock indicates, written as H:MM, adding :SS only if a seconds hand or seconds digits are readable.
10:59
